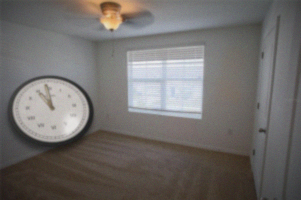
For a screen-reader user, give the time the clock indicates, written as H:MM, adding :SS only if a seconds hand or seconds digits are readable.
10:59
